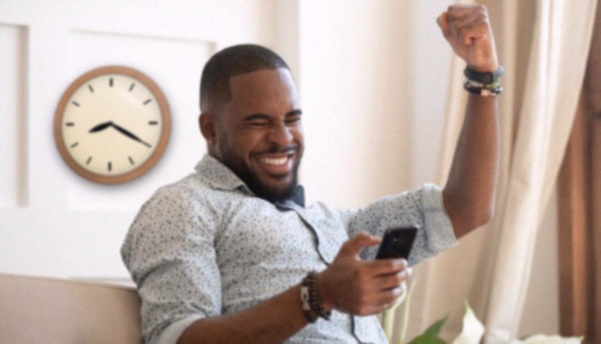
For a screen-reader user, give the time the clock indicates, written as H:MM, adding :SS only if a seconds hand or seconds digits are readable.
8:20
